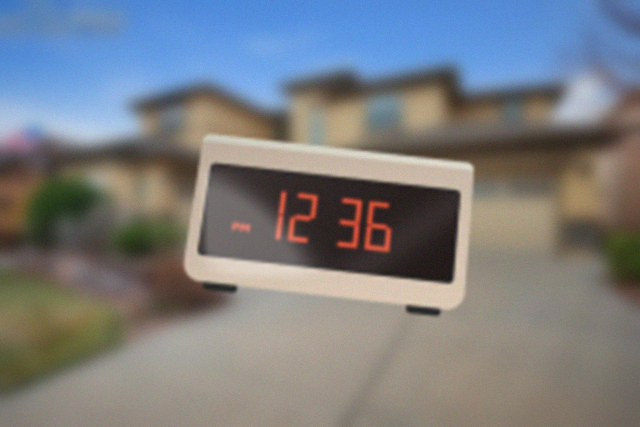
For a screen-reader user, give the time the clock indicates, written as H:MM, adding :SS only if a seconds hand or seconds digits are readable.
12:36
